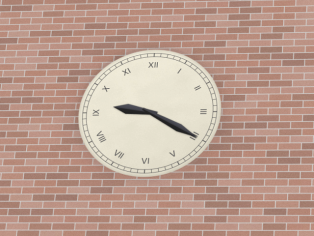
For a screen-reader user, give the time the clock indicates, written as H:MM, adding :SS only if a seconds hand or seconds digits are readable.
9:20
